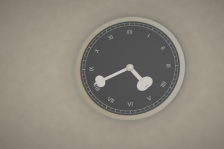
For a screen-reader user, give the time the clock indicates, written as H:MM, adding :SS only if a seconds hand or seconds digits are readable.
4:41
